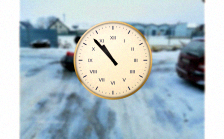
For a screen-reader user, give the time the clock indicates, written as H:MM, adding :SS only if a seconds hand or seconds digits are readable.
10:53
